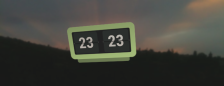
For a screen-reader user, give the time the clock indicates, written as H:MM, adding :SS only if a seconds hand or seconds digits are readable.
23:23
